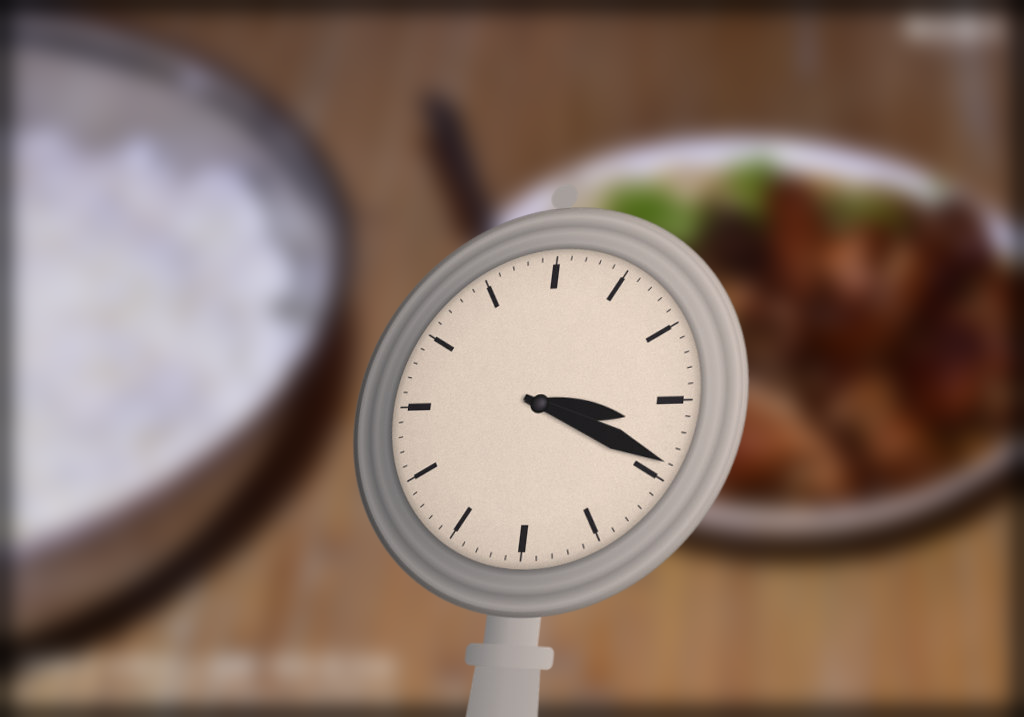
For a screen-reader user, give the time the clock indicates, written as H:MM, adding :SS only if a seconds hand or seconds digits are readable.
3:19
